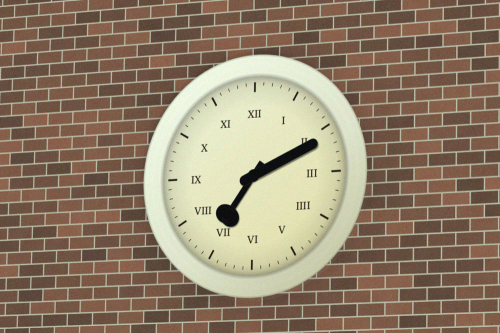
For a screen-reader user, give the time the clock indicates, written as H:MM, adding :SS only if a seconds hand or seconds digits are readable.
7:11
